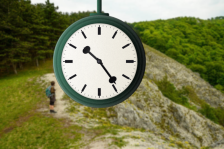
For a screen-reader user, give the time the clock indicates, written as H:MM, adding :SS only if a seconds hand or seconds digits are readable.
10:24
